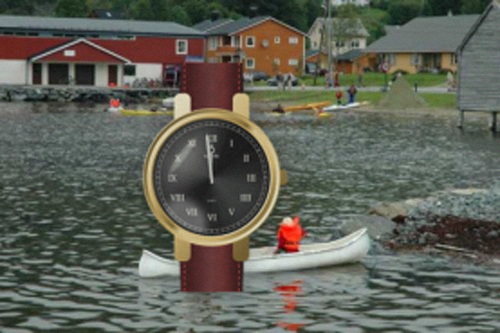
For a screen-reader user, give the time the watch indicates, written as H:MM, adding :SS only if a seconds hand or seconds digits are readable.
11:59
